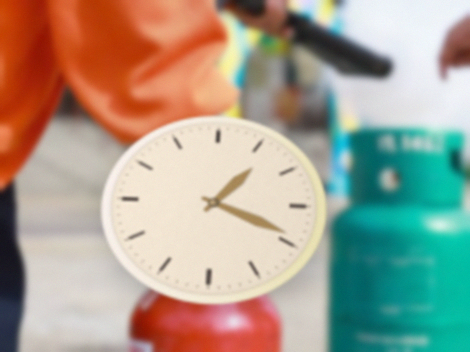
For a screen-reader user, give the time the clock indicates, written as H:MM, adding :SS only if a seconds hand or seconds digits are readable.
1:19
